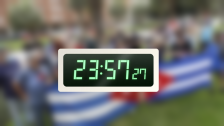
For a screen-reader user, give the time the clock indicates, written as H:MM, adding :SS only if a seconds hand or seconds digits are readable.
23:57:27
